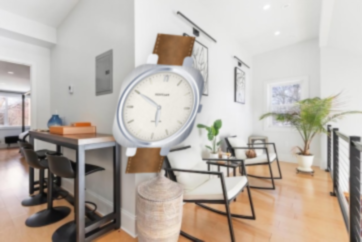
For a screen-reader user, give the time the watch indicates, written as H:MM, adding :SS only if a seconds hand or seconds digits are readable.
5:50
